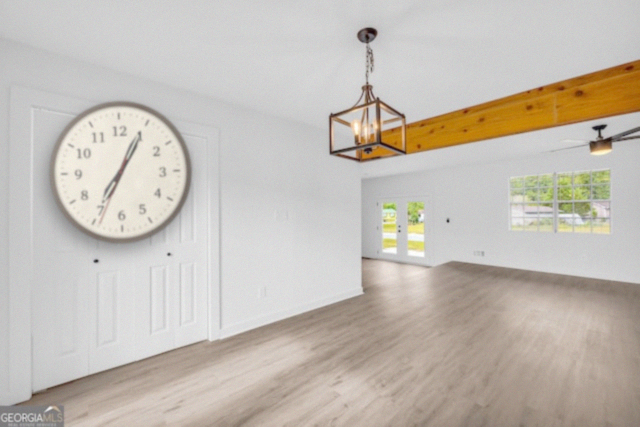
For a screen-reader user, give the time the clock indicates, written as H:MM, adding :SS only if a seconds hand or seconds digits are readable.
7:04:34
